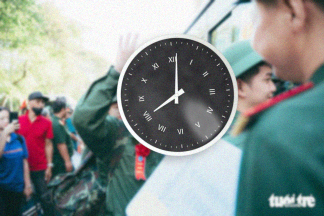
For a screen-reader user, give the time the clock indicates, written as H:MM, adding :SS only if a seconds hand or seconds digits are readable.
8:01
